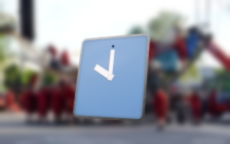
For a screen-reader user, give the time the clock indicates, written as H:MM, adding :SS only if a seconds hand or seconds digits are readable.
10:00
